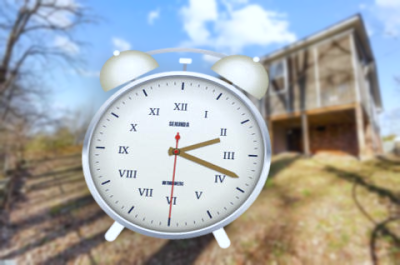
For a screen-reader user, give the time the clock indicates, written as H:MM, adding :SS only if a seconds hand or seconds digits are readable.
2:18:30
